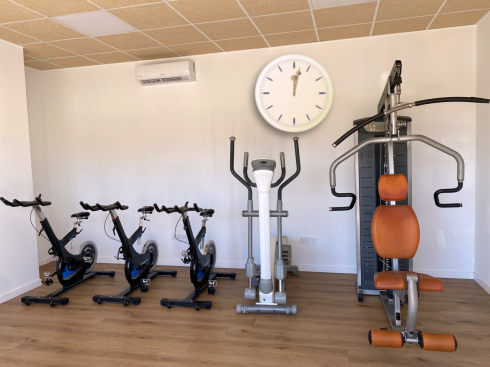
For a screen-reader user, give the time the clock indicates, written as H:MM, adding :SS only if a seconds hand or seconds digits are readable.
12:02
